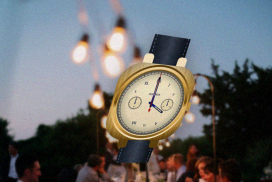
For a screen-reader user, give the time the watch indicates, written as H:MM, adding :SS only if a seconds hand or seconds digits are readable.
4:00
